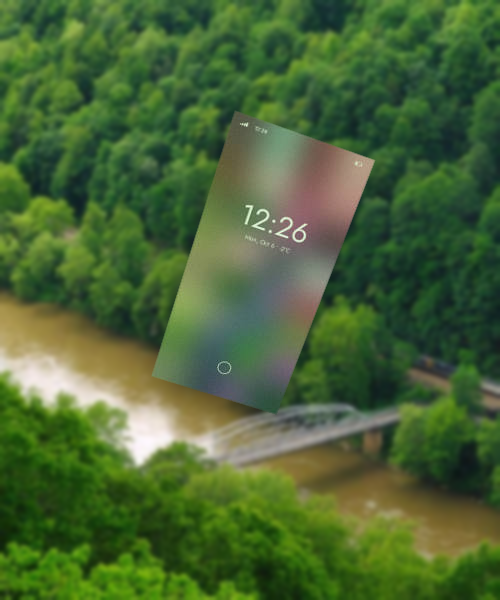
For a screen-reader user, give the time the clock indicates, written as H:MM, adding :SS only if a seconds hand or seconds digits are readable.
12:26
